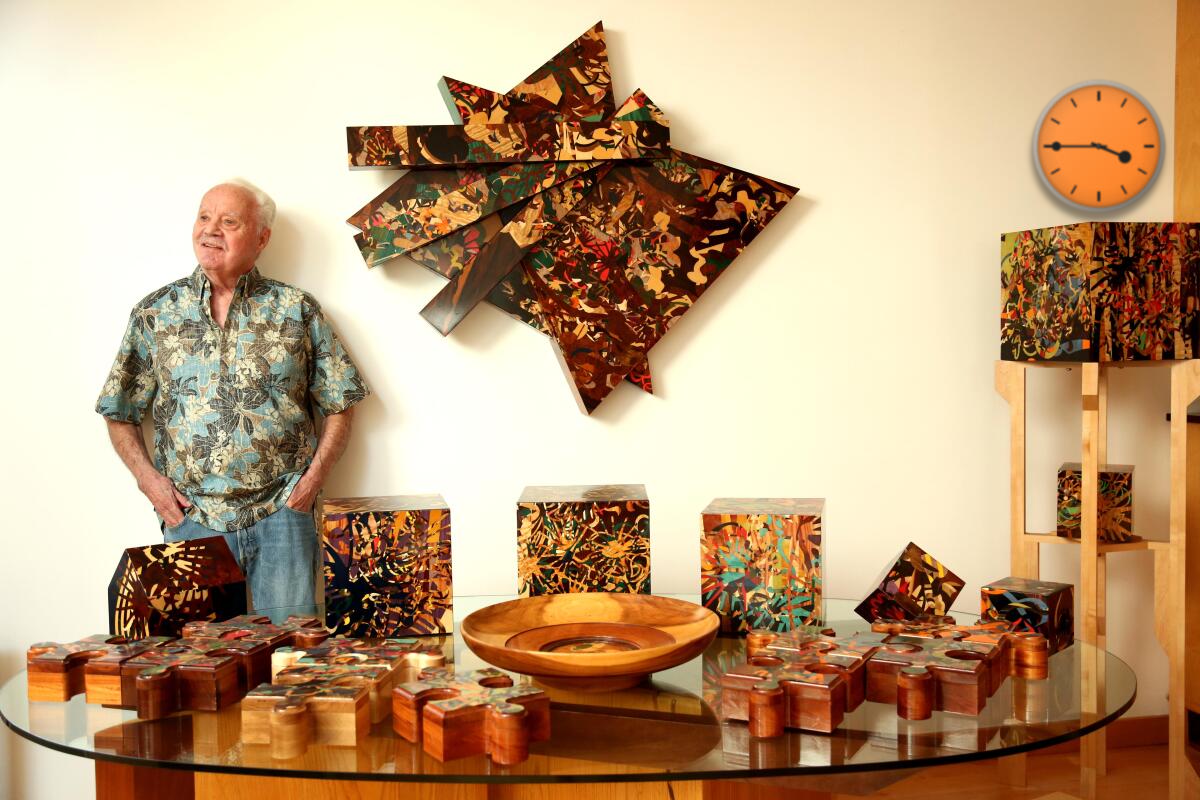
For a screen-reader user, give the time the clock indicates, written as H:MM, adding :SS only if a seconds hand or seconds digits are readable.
3:45
